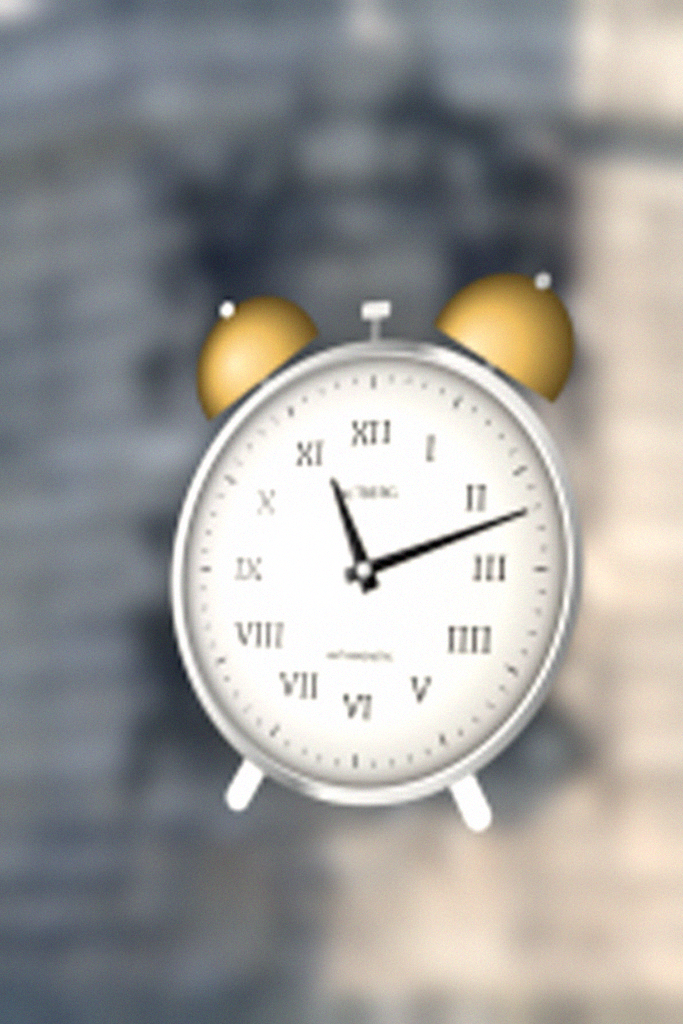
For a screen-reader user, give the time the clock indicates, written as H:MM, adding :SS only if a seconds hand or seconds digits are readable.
11:12
